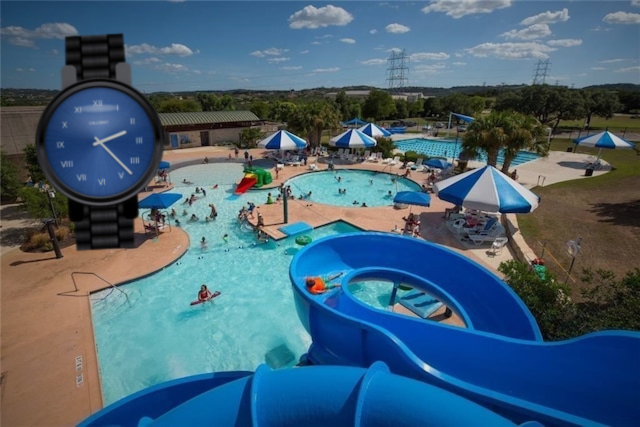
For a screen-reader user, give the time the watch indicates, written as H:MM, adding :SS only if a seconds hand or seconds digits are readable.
2:23
